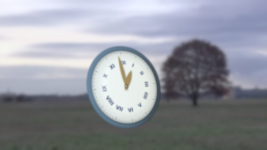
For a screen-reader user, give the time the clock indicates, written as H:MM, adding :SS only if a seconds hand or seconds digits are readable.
12:59
